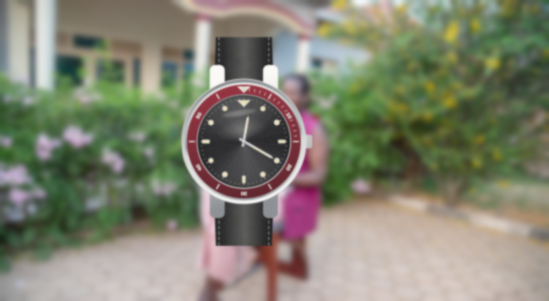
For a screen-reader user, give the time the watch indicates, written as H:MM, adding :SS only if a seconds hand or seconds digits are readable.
12:20
